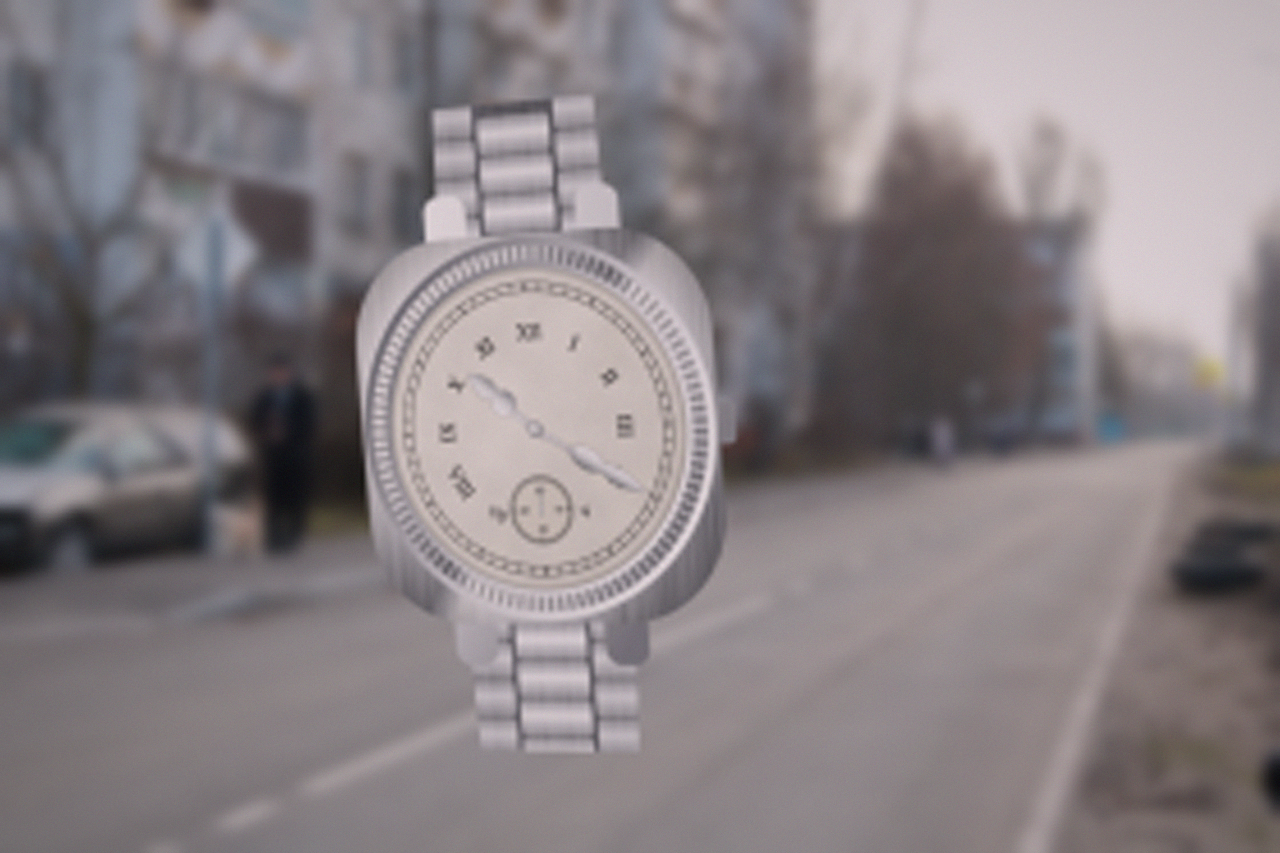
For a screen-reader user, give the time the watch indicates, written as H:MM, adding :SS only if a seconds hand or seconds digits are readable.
10:20
